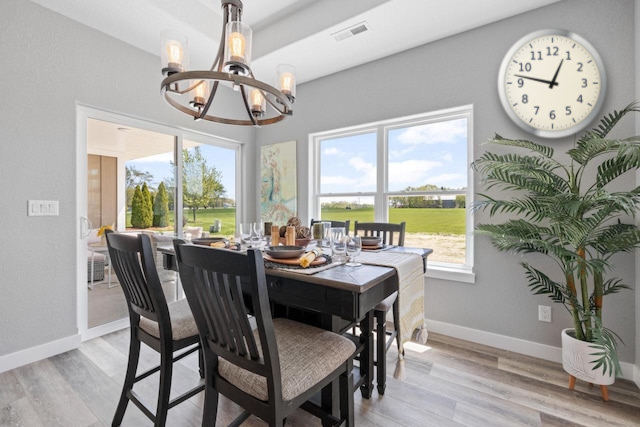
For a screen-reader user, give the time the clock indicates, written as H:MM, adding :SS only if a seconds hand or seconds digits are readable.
12:47
